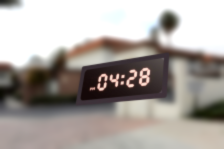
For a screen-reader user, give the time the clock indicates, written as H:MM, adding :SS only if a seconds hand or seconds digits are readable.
4:28
